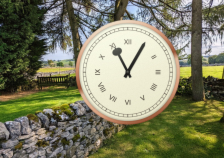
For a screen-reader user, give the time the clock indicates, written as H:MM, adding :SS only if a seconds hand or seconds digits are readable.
11:05
